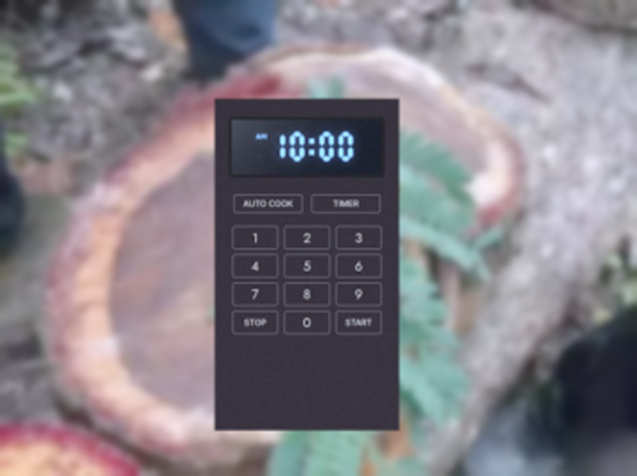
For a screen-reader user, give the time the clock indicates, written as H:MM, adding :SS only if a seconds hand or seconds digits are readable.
10:00
